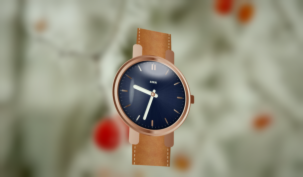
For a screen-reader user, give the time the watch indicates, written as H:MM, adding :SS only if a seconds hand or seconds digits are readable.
9:33
